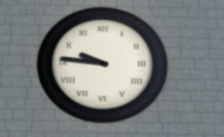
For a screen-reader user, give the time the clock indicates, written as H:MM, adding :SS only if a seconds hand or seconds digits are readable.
9:46
